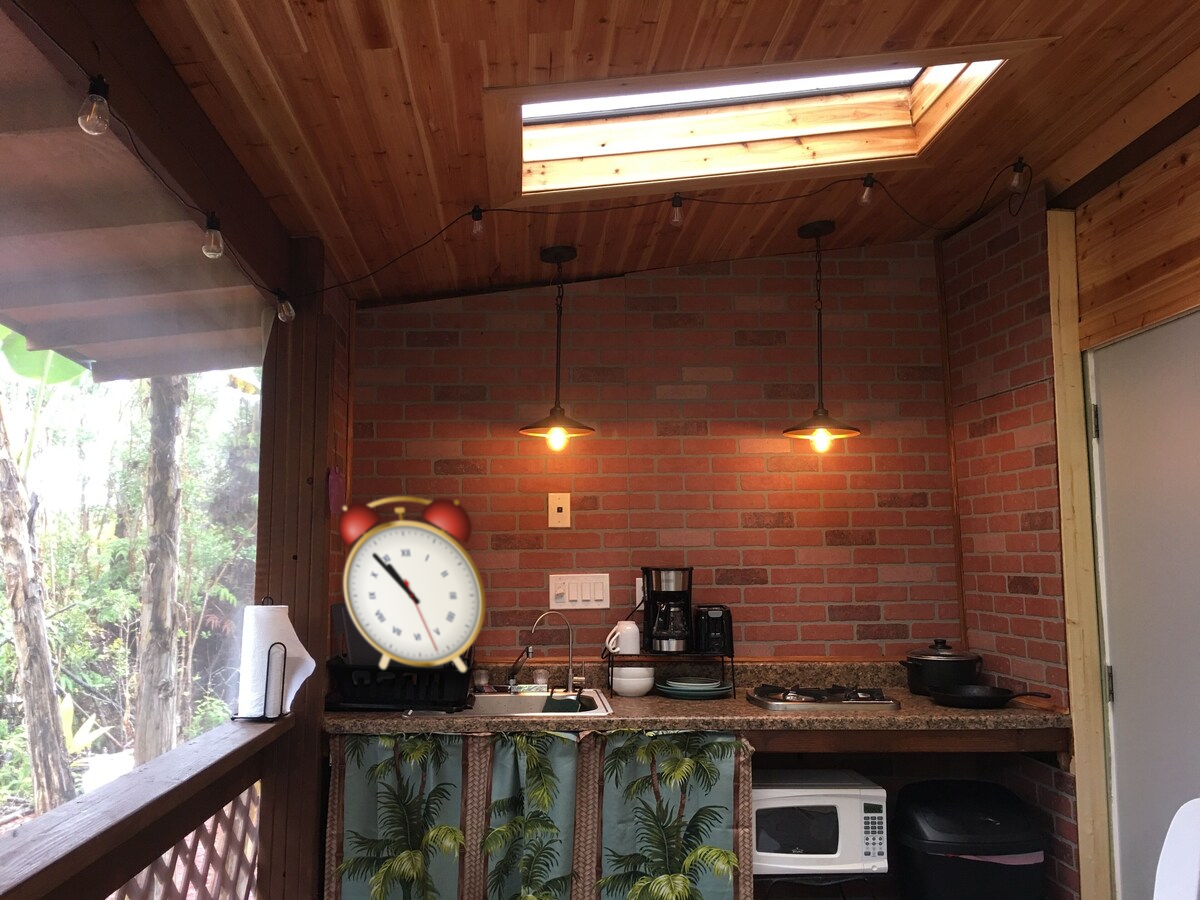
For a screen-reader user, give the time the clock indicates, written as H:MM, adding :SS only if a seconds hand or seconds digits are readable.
10:53:27
